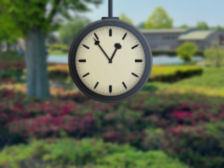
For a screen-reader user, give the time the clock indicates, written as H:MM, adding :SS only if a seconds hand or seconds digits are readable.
12:54
